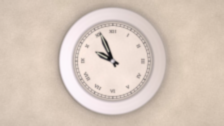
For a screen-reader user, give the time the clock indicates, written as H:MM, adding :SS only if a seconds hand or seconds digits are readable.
9:56
